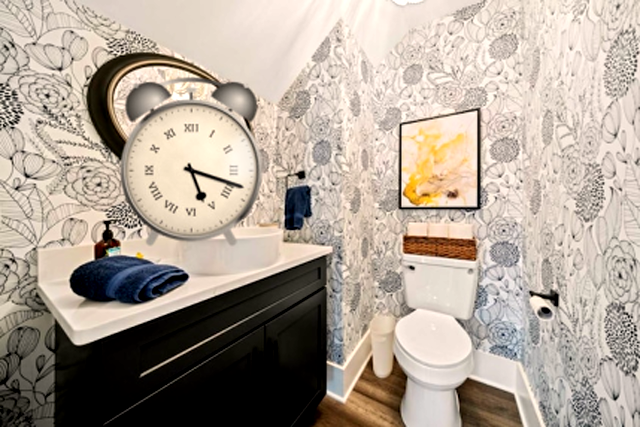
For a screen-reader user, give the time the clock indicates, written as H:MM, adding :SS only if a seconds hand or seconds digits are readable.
5:18
